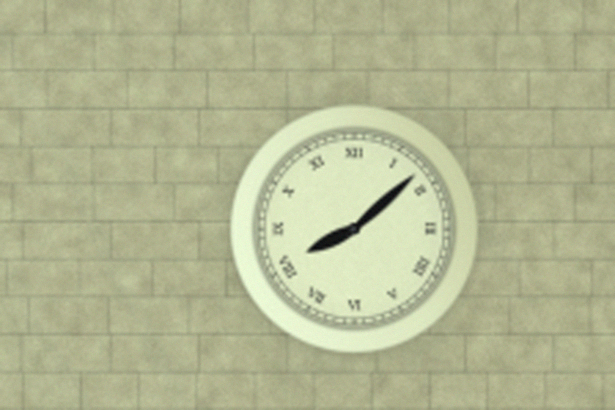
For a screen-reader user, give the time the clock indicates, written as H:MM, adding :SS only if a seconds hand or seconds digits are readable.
8:08
